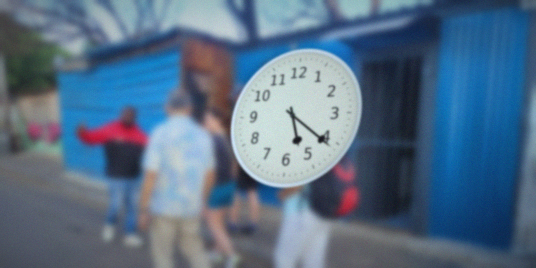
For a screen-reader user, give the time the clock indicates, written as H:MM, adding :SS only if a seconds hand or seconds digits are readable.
5:21
